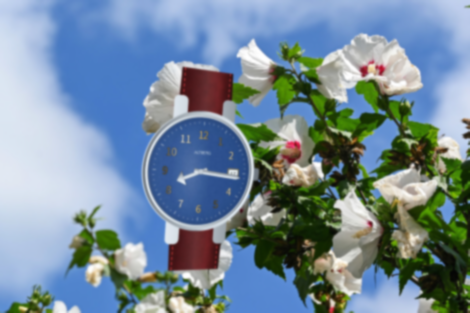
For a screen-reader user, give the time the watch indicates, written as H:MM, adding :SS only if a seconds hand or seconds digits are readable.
8:16
